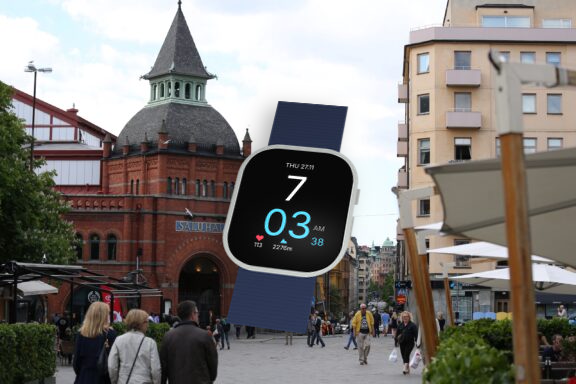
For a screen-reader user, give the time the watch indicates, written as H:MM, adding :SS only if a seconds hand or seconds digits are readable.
7:03:38
